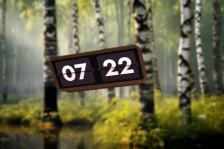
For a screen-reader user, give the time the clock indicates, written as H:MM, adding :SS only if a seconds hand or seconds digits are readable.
7:22
